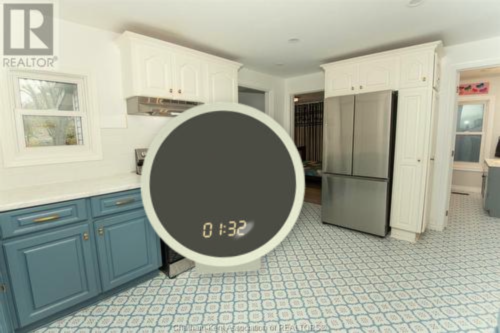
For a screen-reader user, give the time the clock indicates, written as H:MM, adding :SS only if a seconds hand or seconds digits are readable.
1:32
